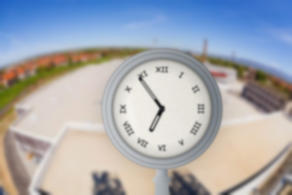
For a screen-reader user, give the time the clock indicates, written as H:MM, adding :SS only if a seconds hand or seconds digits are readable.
6:54
